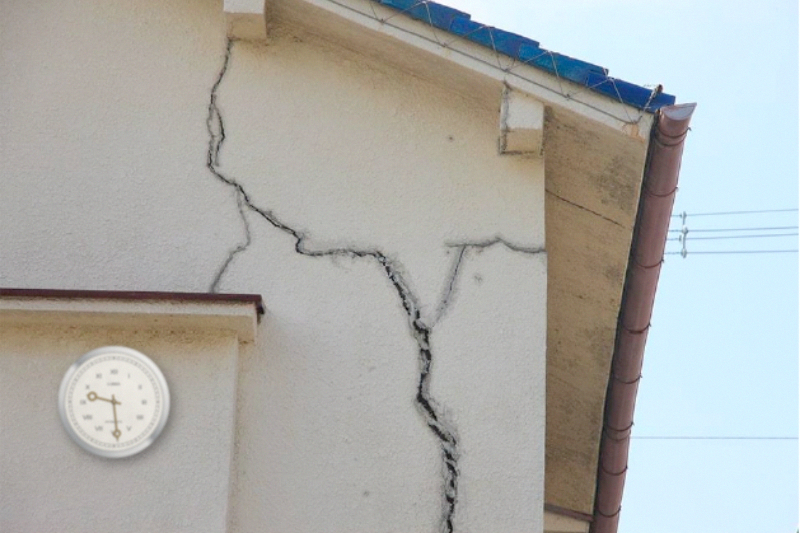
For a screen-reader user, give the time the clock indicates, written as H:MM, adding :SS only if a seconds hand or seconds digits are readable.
9:29
